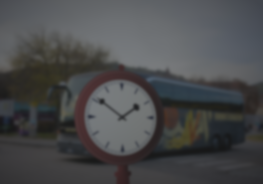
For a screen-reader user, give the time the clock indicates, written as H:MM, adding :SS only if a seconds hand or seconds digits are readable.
1:51
